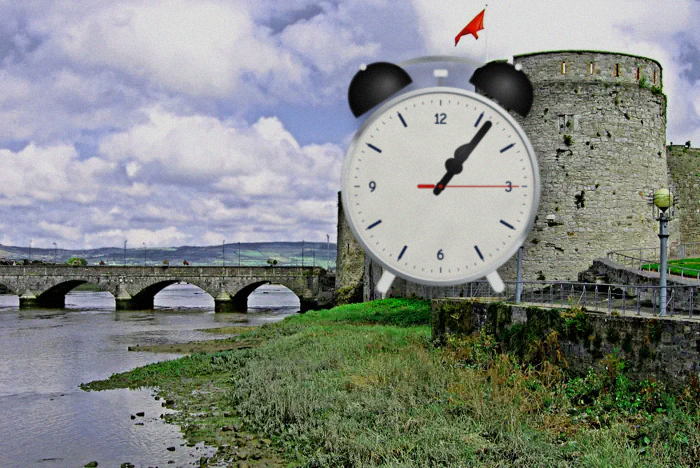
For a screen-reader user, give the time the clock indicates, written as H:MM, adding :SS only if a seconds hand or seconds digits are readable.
1:06:15
